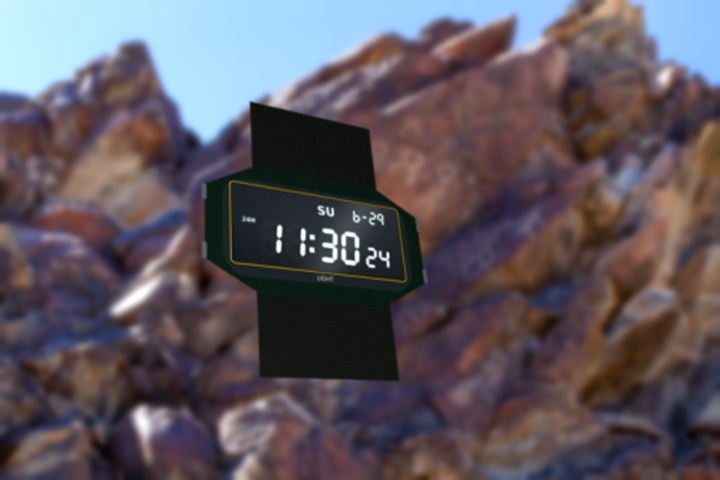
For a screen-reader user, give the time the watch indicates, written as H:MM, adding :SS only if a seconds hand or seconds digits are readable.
11:30:24
